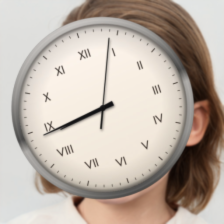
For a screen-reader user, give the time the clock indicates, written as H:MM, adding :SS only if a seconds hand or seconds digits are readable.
8:44:04
